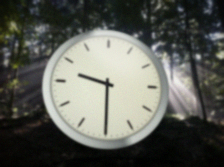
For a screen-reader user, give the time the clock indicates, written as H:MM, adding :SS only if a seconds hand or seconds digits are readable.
9:30
